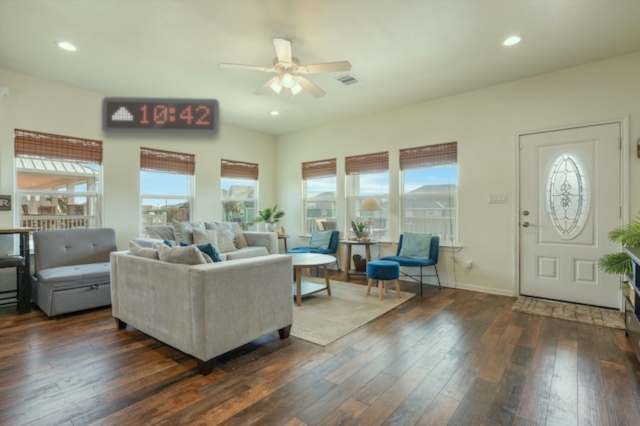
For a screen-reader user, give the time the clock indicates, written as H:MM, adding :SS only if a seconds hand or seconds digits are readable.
10:42
